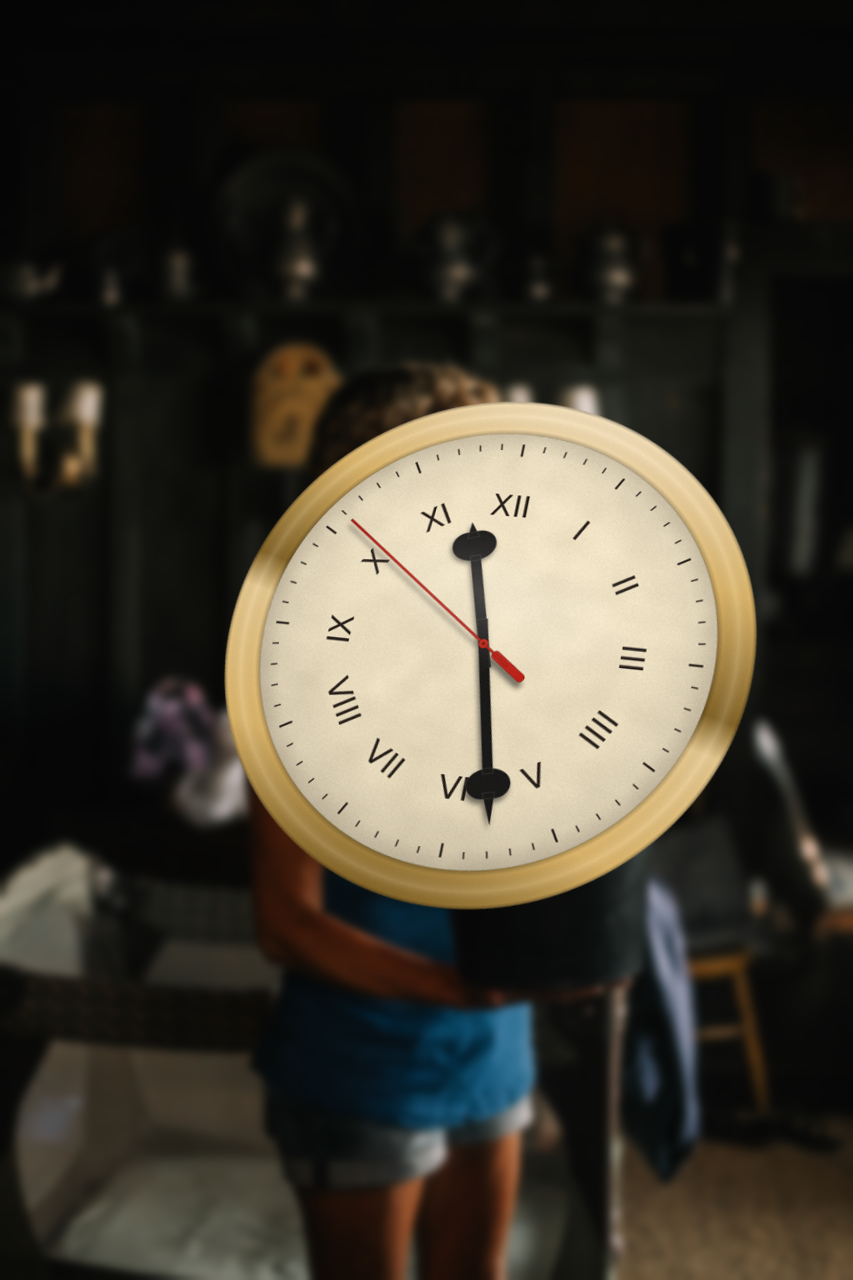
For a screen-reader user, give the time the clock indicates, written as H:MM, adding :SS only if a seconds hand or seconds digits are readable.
11:27:51
